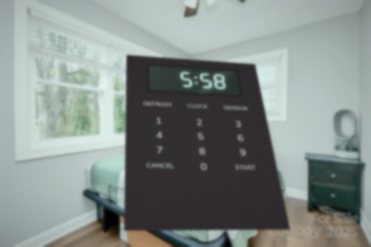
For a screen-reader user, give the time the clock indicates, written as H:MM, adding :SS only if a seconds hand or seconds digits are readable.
5:58
